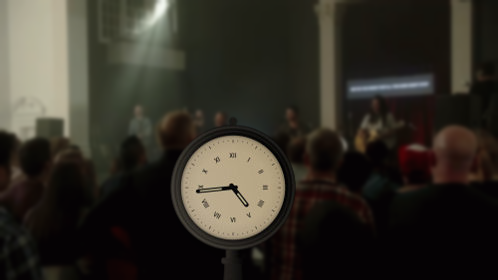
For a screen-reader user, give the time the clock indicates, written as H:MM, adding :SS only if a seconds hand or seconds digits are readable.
4:44
